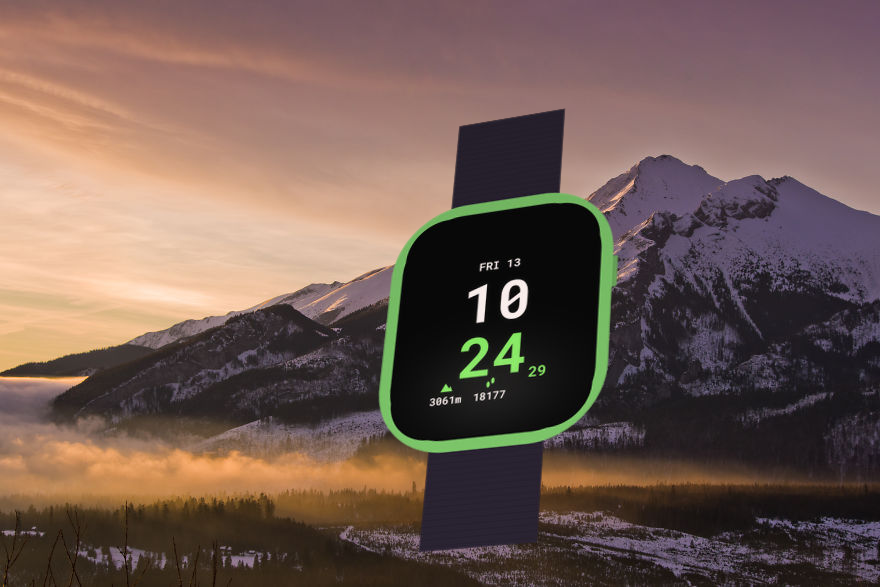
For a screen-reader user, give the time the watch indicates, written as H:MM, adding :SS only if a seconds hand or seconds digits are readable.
10:24:29
